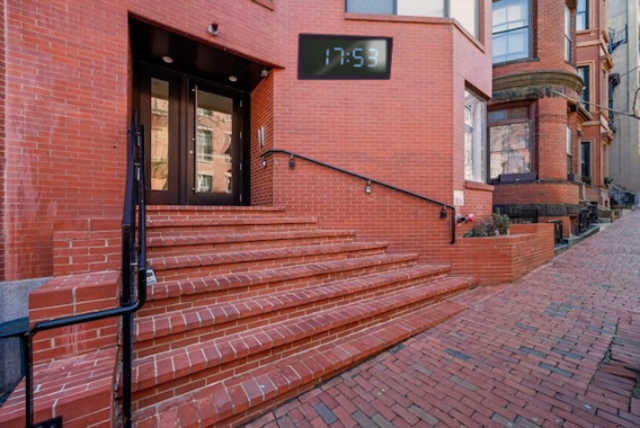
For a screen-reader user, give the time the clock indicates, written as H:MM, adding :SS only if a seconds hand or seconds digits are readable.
17:53
